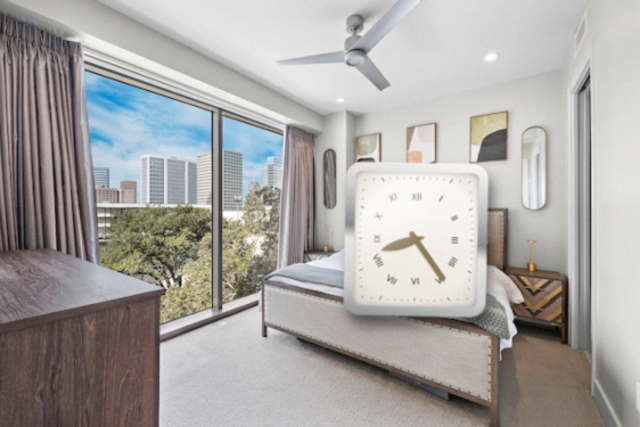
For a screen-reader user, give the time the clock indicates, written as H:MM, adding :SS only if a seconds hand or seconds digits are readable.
8:24
